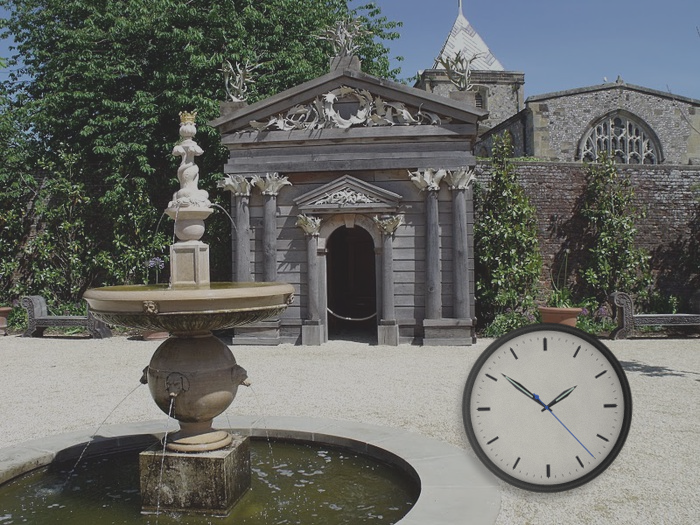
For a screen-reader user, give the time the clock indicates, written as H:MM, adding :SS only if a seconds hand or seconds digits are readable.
1:51:23
